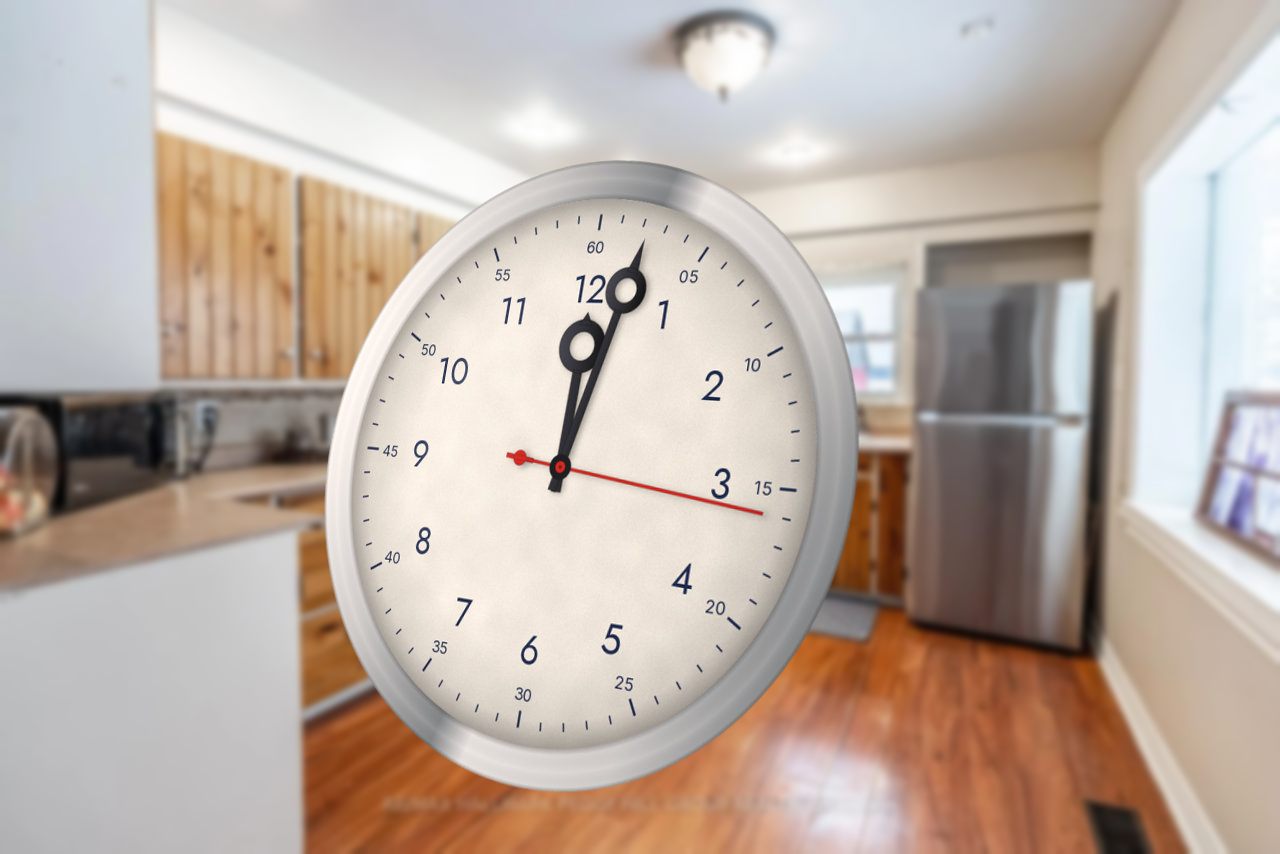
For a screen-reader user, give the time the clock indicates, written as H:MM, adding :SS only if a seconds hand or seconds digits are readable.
12:02:16
